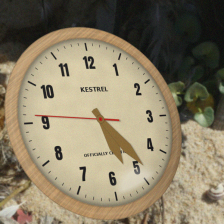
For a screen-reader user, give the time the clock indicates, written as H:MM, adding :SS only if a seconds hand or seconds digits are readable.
5:23:46
